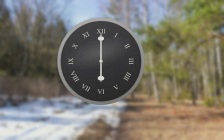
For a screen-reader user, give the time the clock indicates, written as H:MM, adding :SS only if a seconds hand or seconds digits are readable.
6:00
